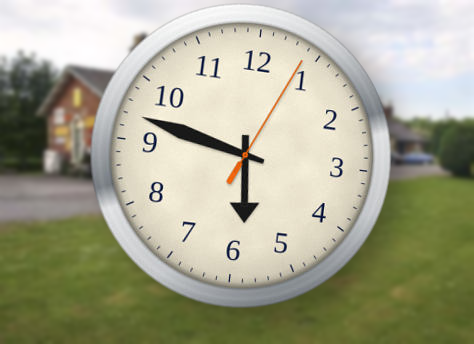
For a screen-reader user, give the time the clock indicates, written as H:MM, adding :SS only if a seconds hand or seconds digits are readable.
5:47:04
